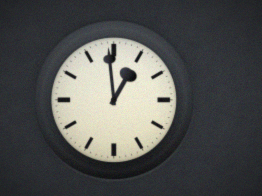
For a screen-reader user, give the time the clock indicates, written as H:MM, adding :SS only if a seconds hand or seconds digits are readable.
12:59
